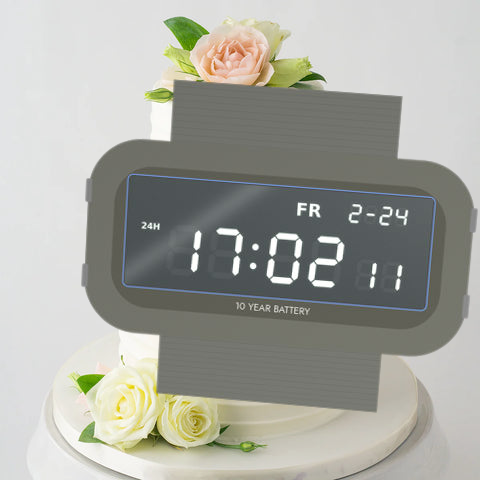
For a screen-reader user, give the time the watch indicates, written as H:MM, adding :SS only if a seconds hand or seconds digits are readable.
17:02:11
